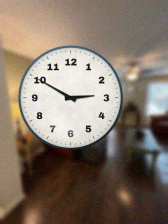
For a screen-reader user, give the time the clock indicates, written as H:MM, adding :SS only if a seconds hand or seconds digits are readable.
2:50
